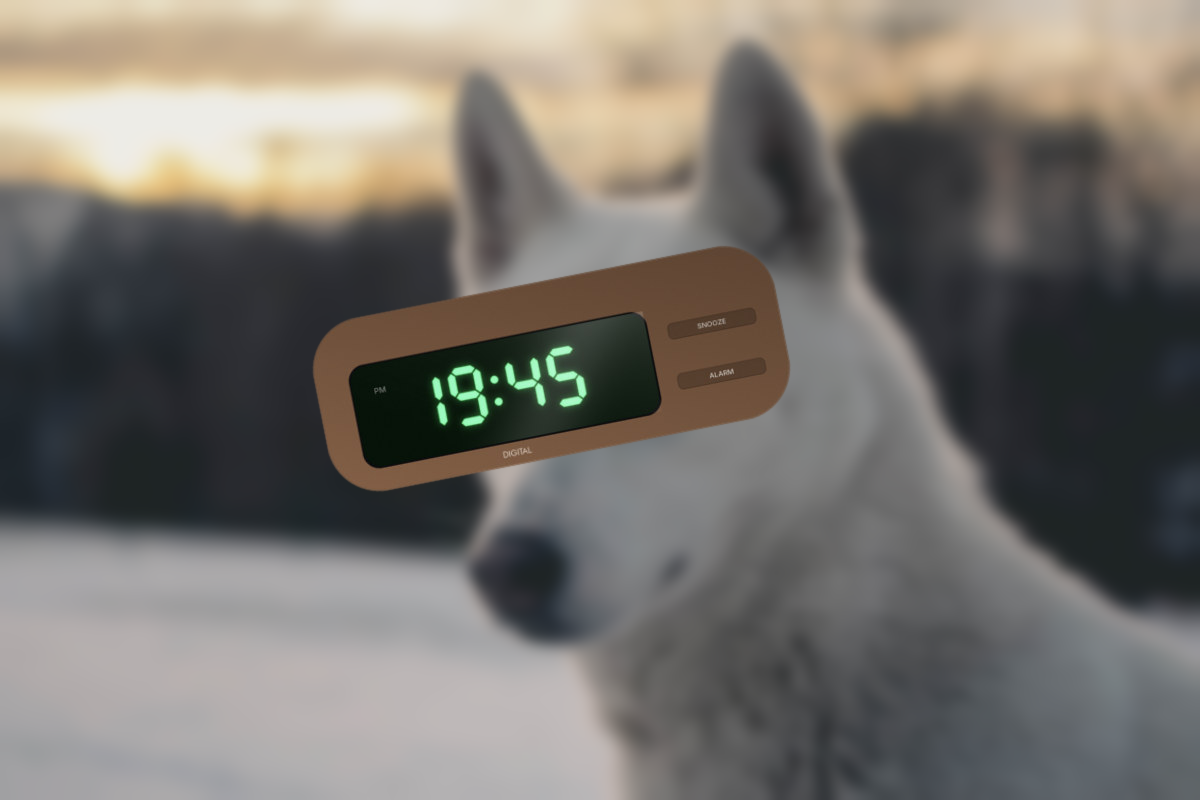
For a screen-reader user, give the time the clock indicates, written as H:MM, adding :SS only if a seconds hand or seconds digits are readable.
19:45
